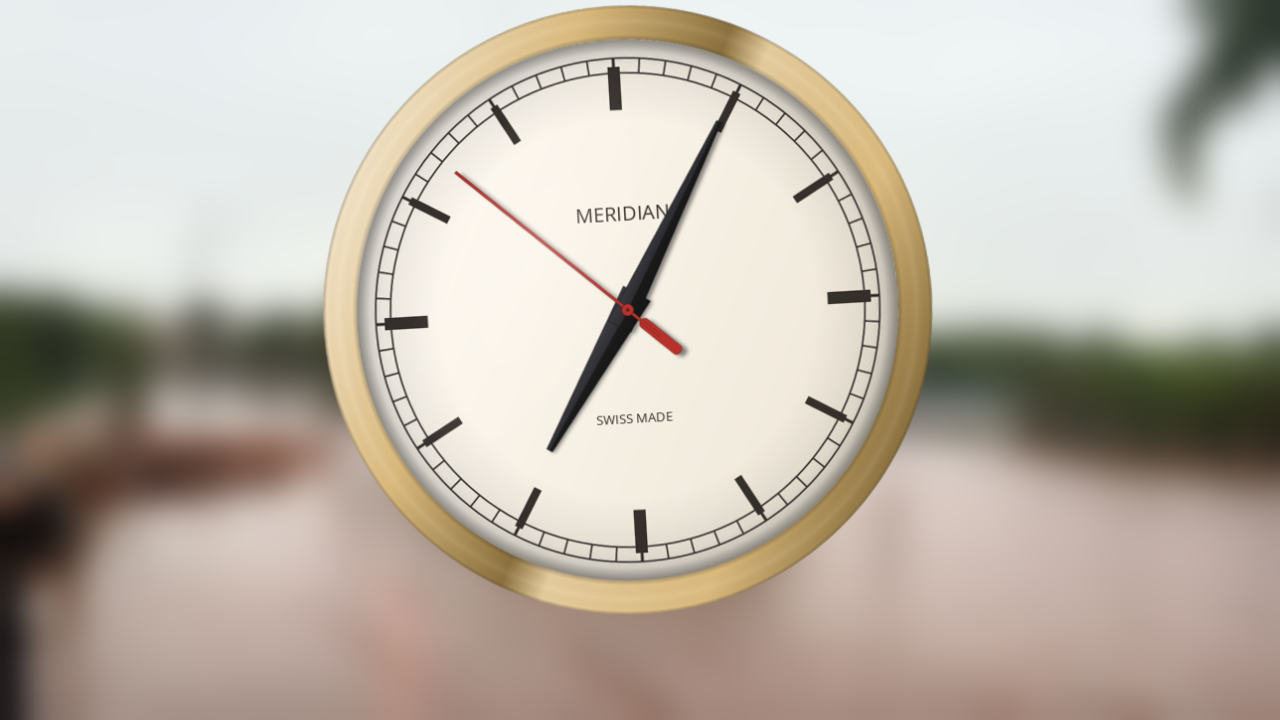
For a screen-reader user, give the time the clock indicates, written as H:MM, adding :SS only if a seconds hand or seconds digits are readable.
7:04:52
